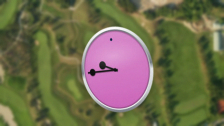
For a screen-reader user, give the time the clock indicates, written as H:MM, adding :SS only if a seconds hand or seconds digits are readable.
9:45
